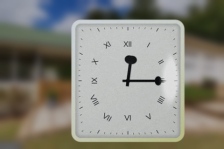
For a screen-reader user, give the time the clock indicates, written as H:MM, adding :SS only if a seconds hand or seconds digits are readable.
12:15
